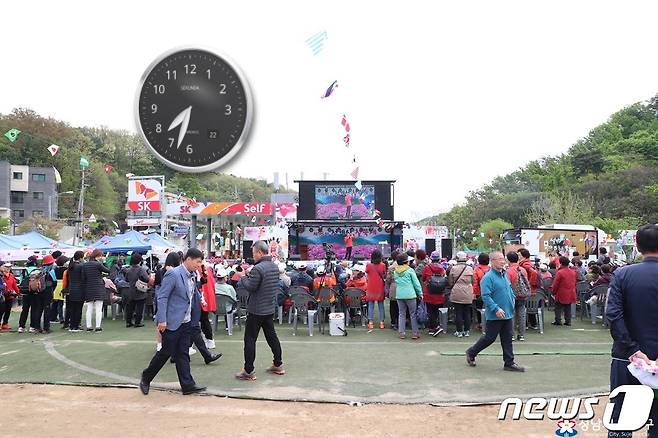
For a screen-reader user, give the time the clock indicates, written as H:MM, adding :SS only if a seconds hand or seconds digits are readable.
7:33
